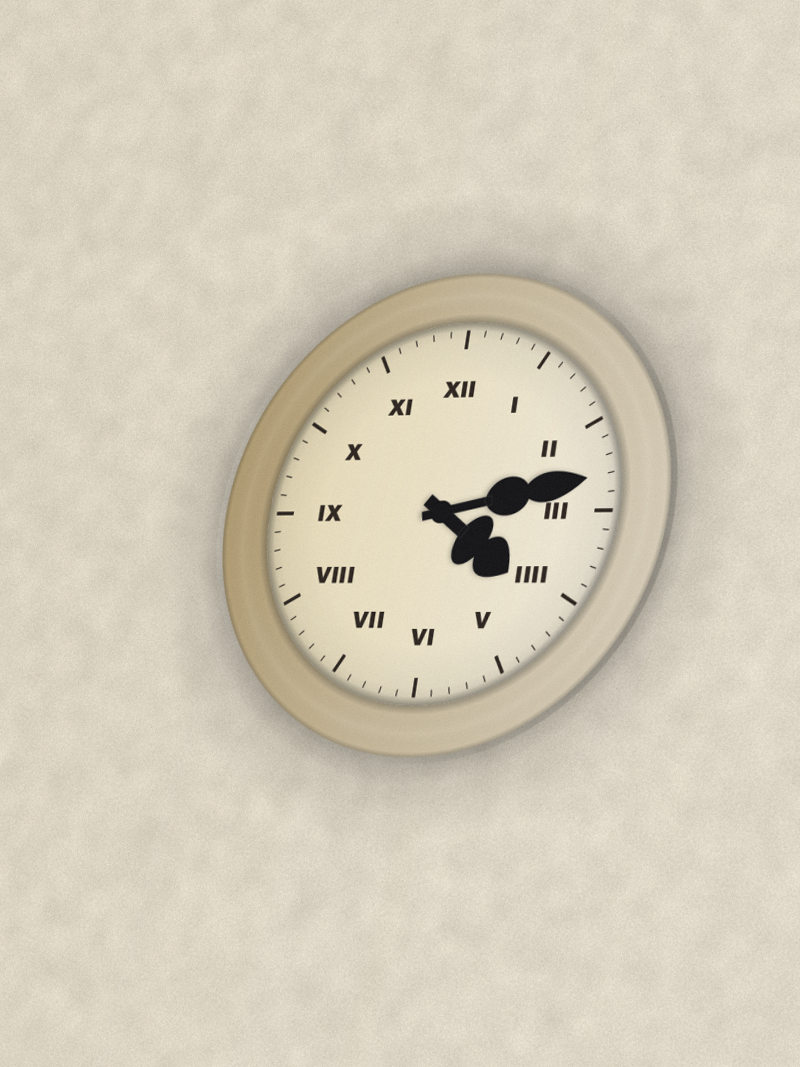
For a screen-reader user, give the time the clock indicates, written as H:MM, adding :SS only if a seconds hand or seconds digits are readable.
4:13
